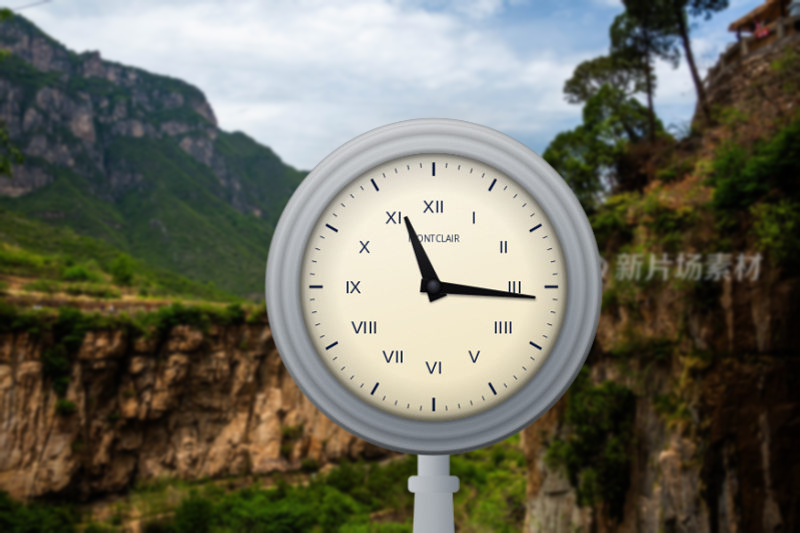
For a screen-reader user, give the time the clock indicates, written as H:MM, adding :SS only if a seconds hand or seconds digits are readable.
11:16
